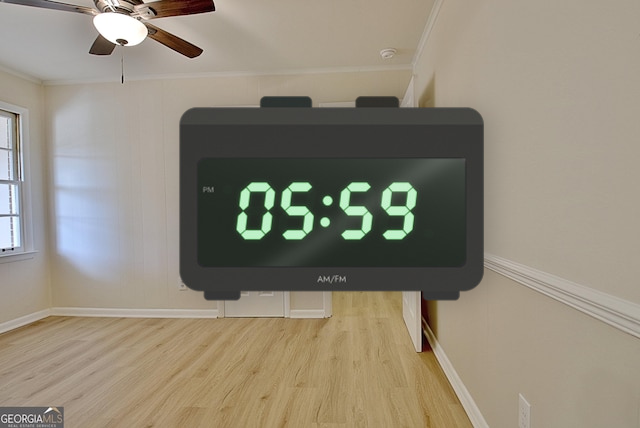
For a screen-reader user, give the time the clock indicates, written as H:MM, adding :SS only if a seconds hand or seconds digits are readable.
5:59
